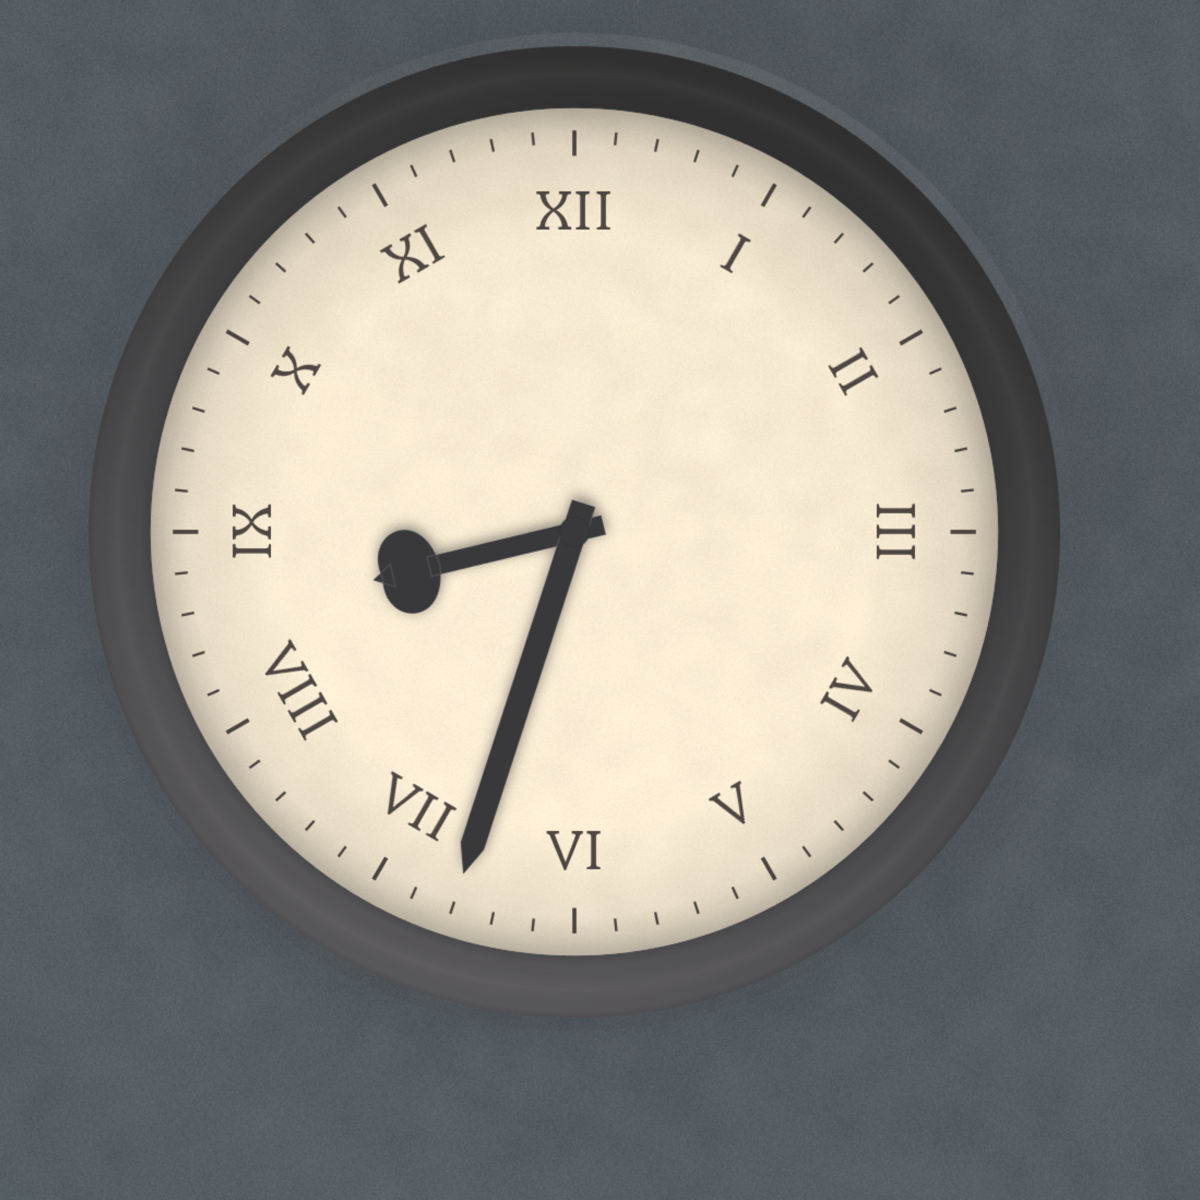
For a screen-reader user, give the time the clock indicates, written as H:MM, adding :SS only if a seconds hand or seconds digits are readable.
8:33
